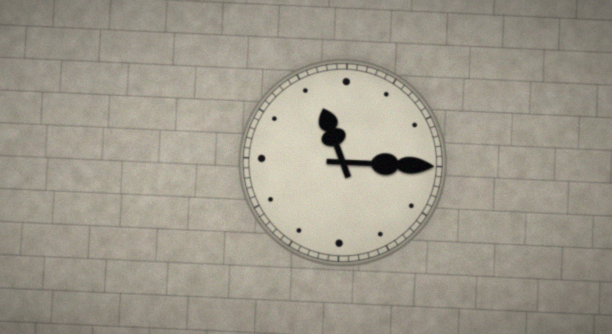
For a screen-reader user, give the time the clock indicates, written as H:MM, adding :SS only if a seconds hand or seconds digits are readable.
11:15
